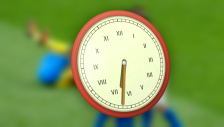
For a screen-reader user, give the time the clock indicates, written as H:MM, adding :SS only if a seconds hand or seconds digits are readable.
6:32
